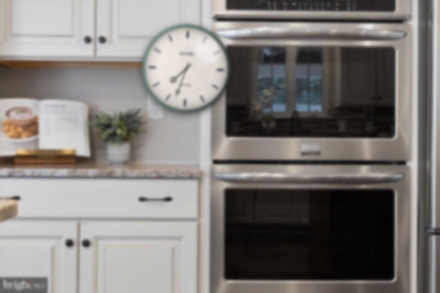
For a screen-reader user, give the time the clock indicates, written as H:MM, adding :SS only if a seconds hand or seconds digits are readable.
7:33
